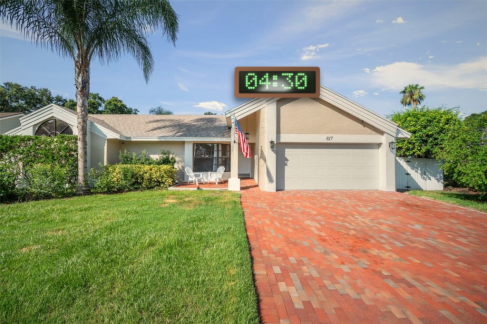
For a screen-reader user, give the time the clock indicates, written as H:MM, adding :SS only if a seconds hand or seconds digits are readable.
4:30
